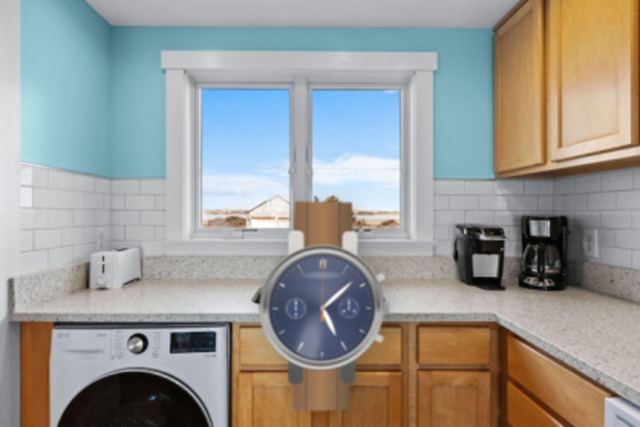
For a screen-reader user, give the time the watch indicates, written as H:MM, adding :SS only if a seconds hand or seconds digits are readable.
5:08
